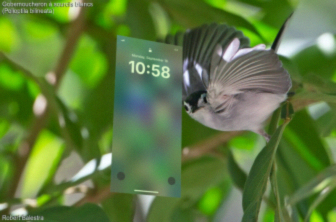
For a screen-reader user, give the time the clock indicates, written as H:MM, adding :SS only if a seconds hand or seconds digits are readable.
10:58
